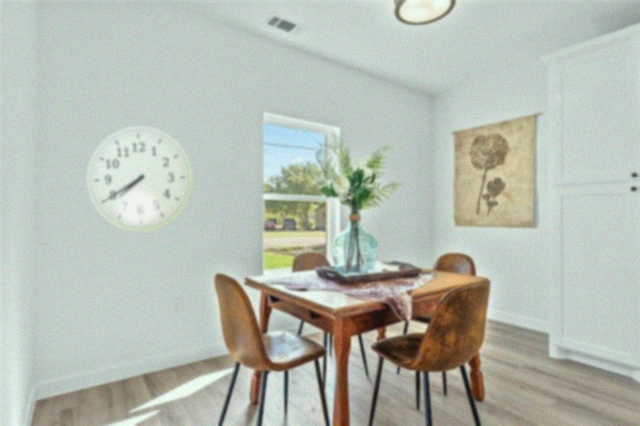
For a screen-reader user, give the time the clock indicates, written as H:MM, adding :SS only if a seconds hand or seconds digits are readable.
7:40
